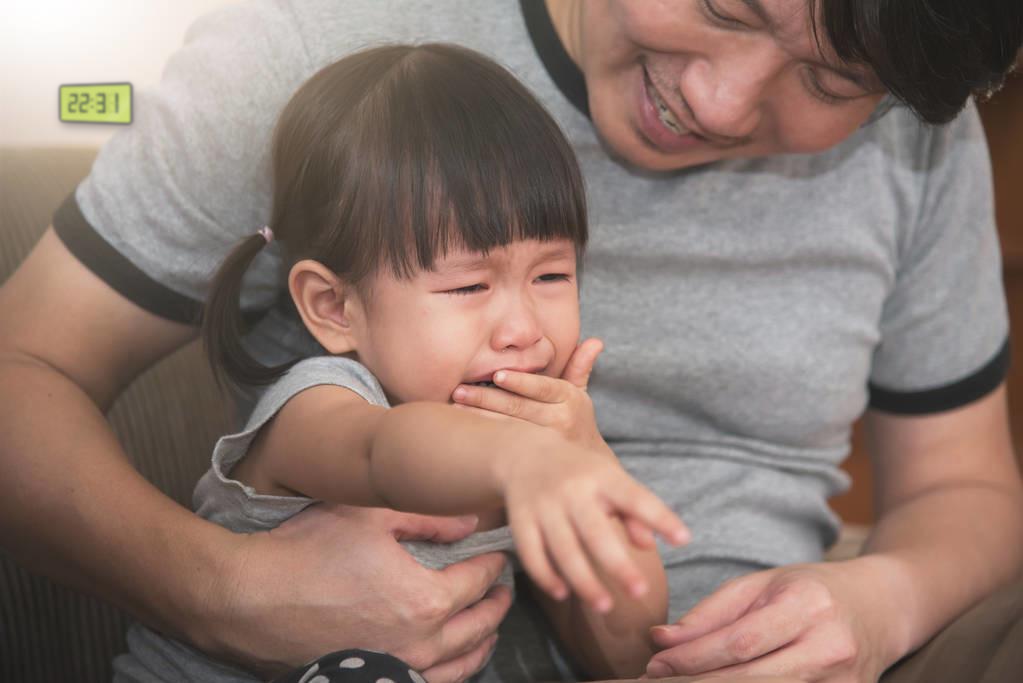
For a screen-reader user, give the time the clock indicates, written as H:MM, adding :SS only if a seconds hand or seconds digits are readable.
22:31
